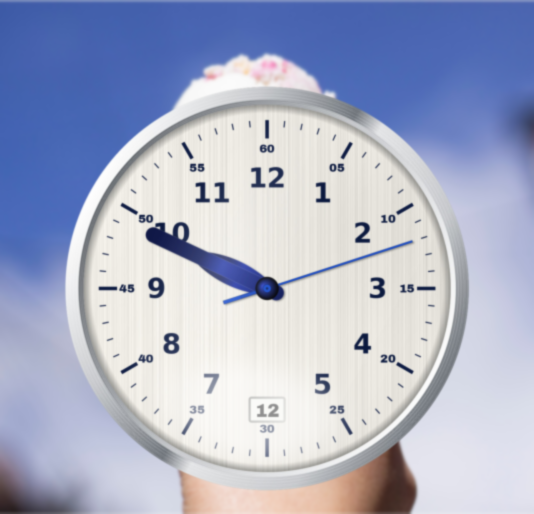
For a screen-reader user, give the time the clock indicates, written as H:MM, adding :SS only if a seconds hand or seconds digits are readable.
9:49:12
